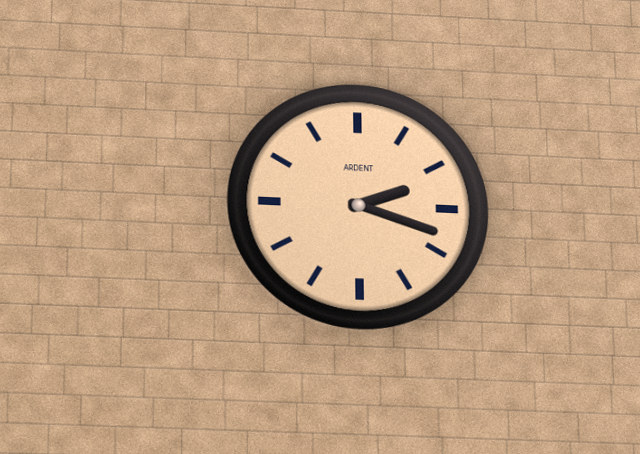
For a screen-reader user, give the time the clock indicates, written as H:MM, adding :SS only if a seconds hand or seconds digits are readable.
2:18
